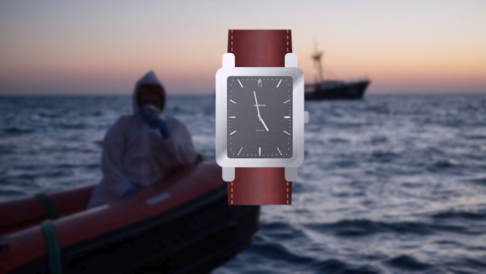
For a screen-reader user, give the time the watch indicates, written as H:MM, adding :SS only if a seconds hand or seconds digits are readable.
4:58
